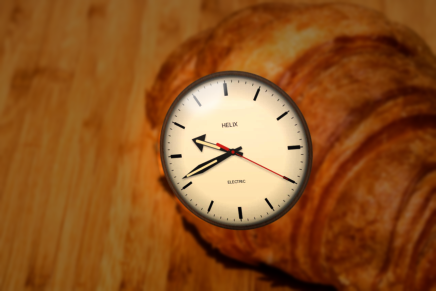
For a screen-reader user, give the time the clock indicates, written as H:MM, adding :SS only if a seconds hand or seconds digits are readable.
9:41:20
